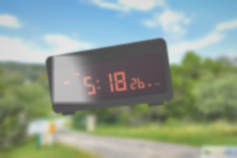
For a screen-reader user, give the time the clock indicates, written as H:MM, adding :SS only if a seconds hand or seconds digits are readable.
5:18
